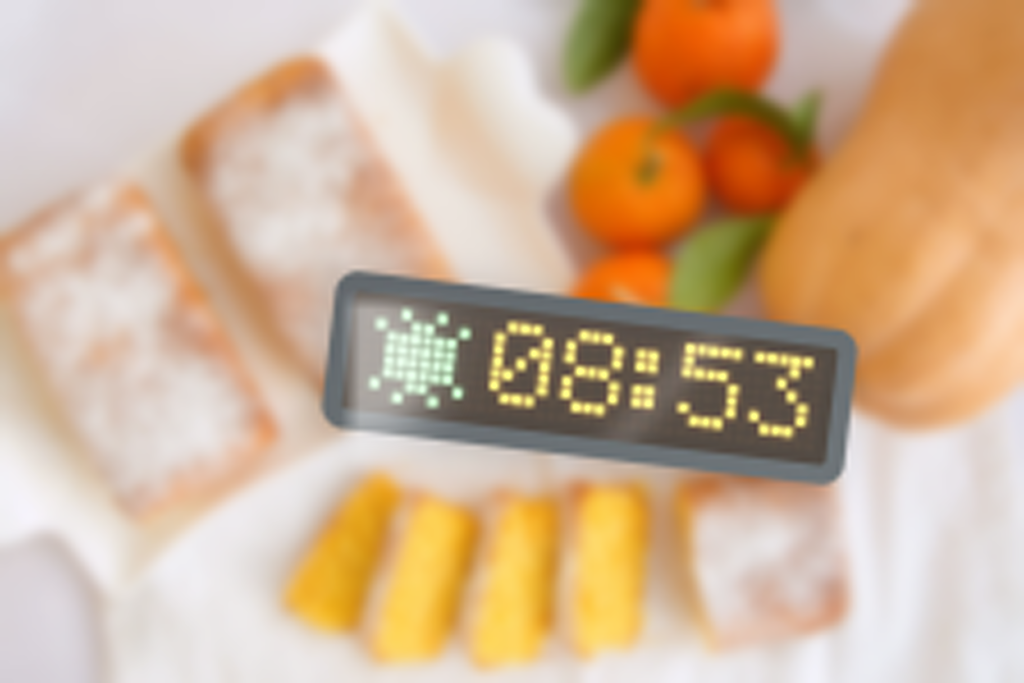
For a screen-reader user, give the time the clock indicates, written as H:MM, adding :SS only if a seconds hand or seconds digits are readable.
8:53
